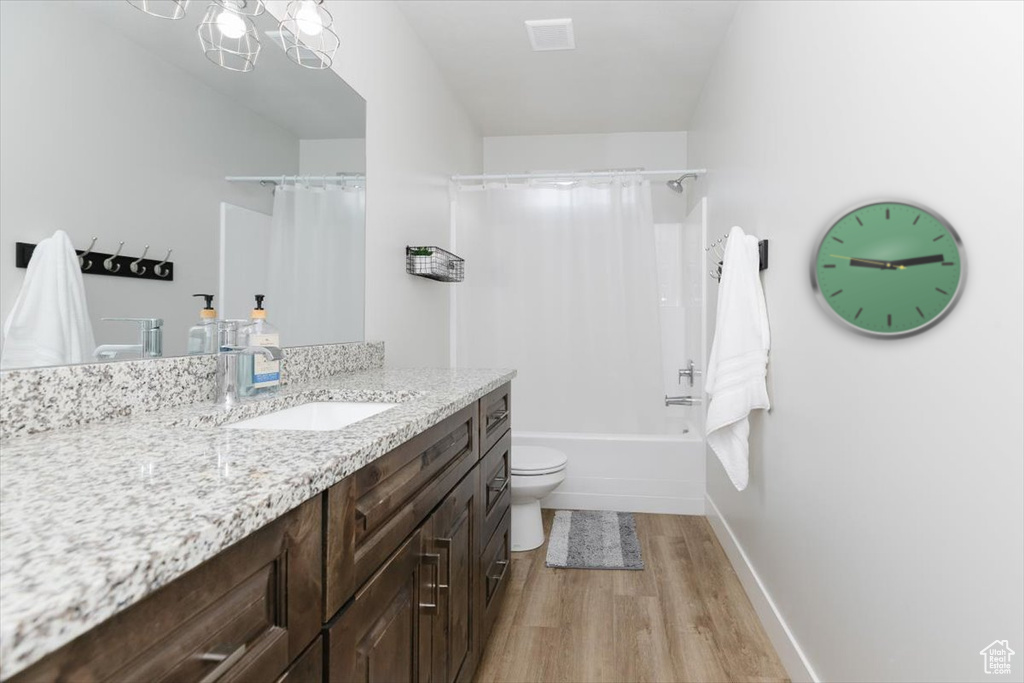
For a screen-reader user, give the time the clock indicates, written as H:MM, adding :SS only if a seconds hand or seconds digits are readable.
9:13:47
